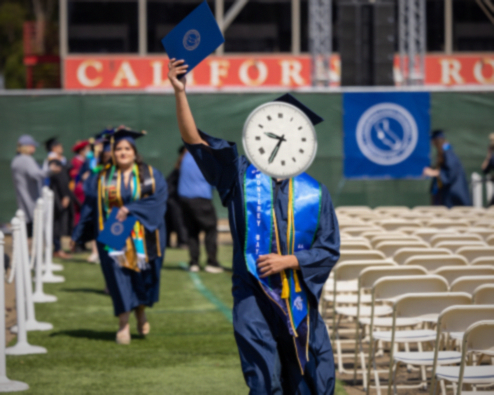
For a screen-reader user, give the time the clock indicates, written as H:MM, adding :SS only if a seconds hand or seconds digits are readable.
9:35
